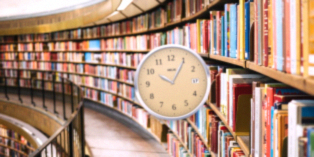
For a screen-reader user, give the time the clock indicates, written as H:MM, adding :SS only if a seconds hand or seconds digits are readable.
10:05
